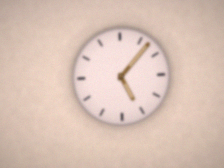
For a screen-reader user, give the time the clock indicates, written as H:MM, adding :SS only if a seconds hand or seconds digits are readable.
5:07
